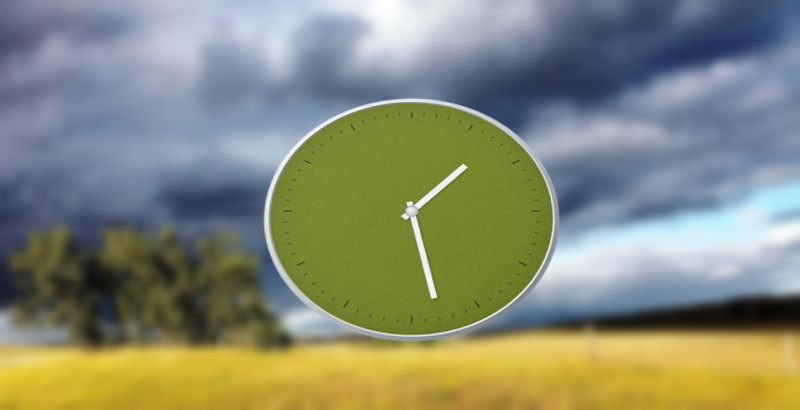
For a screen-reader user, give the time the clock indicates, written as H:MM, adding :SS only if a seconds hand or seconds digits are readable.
1:28
